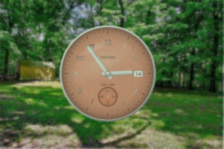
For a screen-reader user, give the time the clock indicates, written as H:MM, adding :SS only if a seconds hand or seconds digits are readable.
2:54
